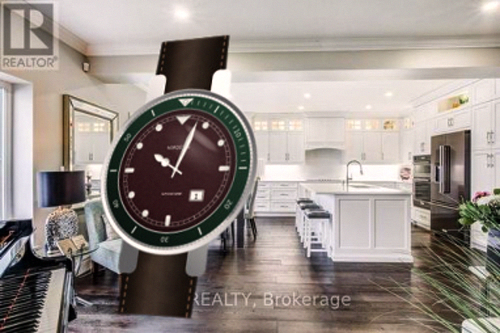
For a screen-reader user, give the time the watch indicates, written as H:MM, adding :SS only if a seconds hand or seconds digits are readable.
10:03
